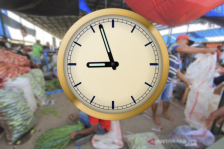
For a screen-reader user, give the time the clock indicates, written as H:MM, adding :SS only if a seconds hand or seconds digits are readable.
8:57
